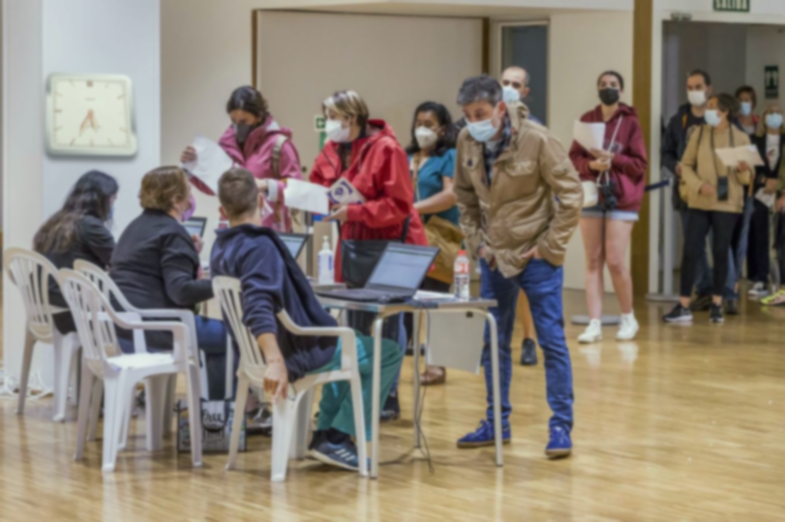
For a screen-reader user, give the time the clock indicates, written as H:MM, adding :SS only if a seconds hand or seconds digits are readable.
5:34
